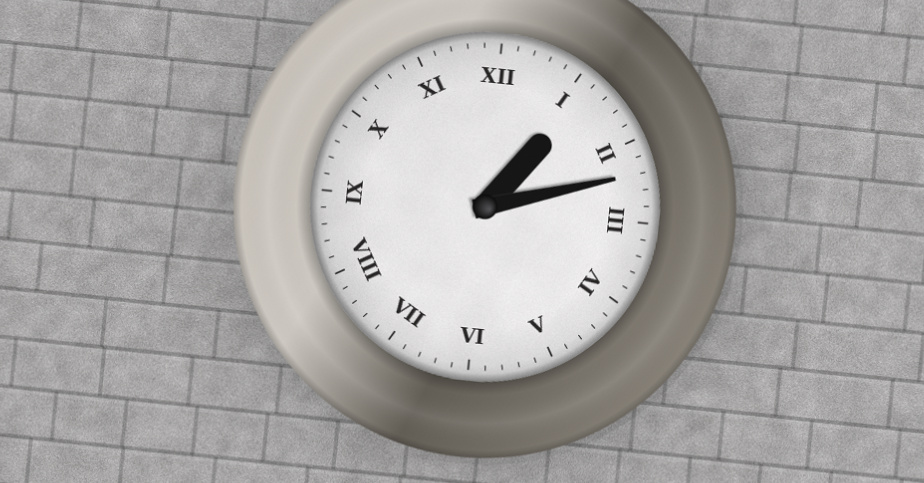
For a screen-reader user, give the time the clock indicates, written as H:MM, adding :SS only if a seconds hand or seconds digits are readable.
1:12
